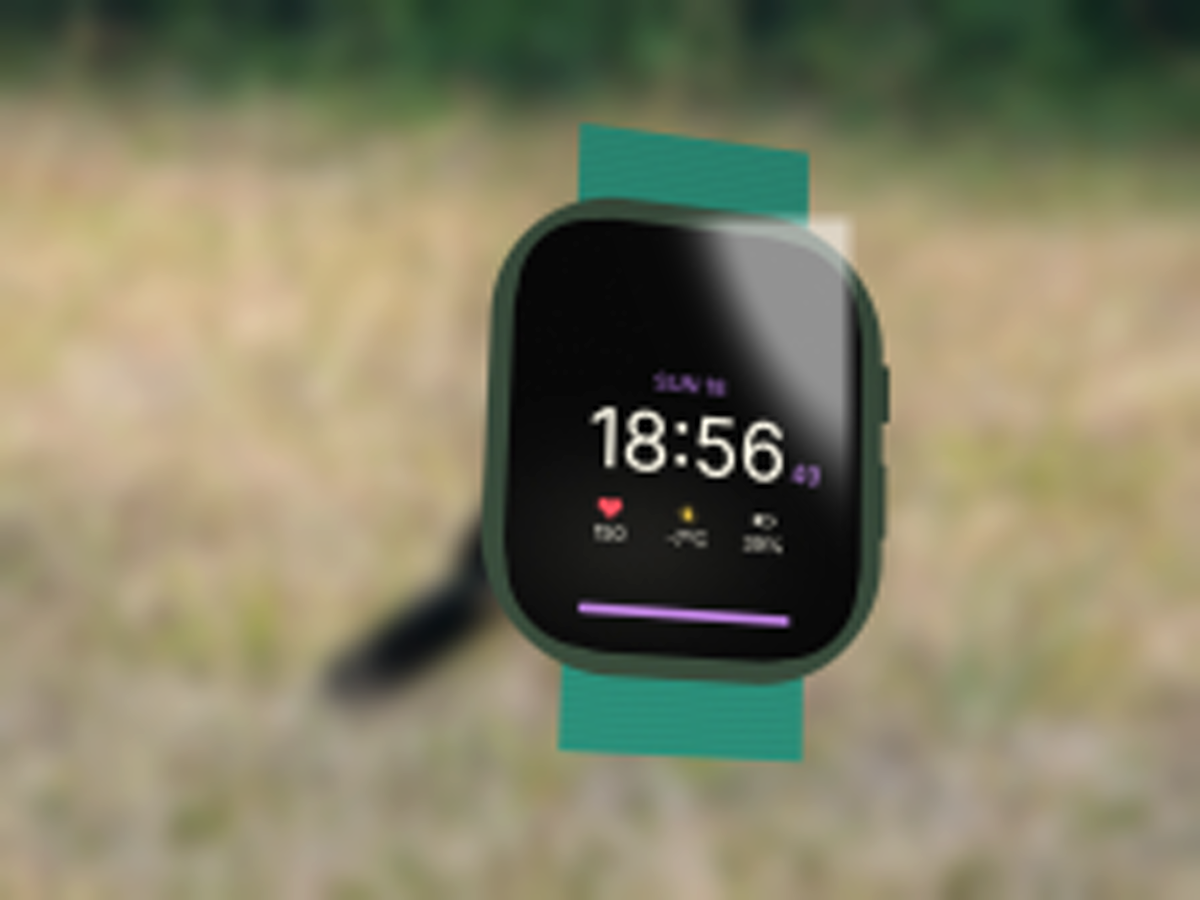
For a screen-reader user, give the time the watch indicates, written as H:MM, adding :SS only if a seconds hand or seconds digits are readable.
18:56
